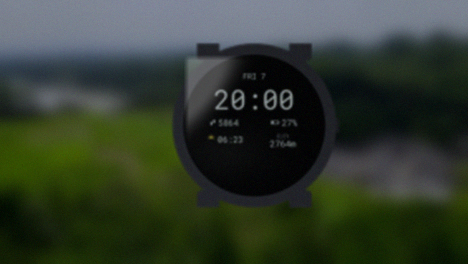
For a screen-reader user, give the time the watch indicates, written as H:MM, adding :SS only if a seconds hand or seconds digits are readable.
20:00
